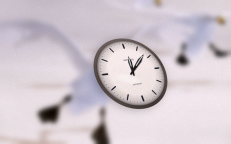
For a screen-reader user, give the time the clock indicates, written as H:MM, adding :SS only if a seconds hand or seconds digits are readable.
12:08
